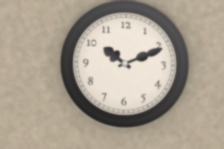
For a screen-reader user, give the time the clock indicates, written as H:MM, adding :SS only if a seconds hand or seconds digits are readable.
10:11
